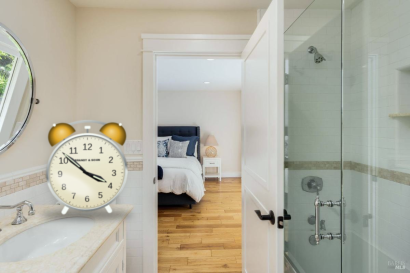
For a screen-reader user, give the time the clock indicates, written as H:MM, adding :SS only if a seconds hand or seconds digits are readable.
3:52
